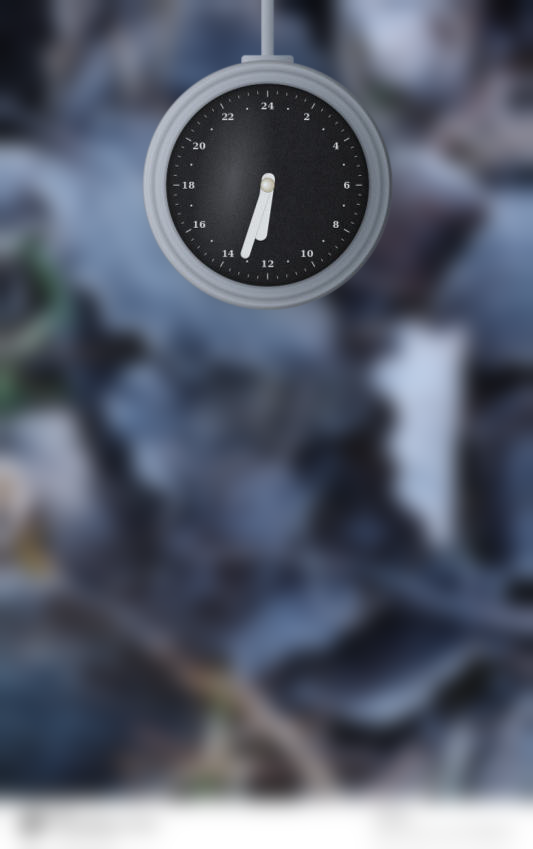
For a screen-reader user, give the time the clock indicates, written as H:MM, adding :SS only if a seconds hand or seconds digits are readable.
12:33
